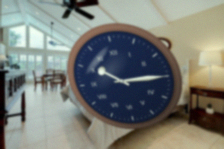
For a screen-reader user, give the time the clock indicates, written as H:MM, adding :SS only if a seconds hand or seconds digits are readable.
10:15
